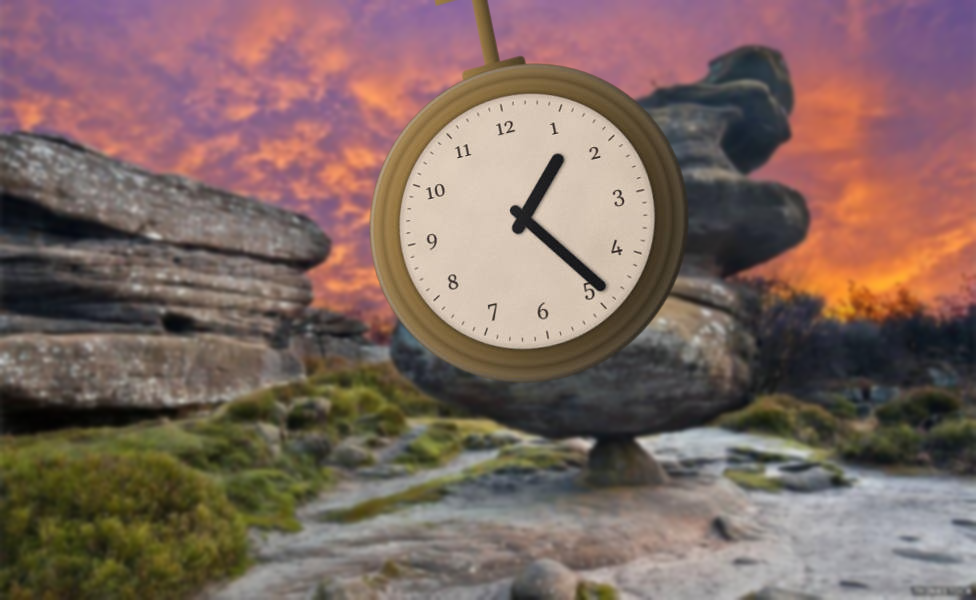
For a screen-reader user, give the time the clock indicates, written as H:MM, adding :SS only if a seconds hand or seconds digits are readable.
1:24
